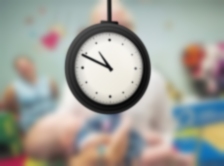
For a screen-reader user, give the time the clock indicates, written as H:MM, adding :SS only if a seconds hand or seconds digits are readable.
10:49
